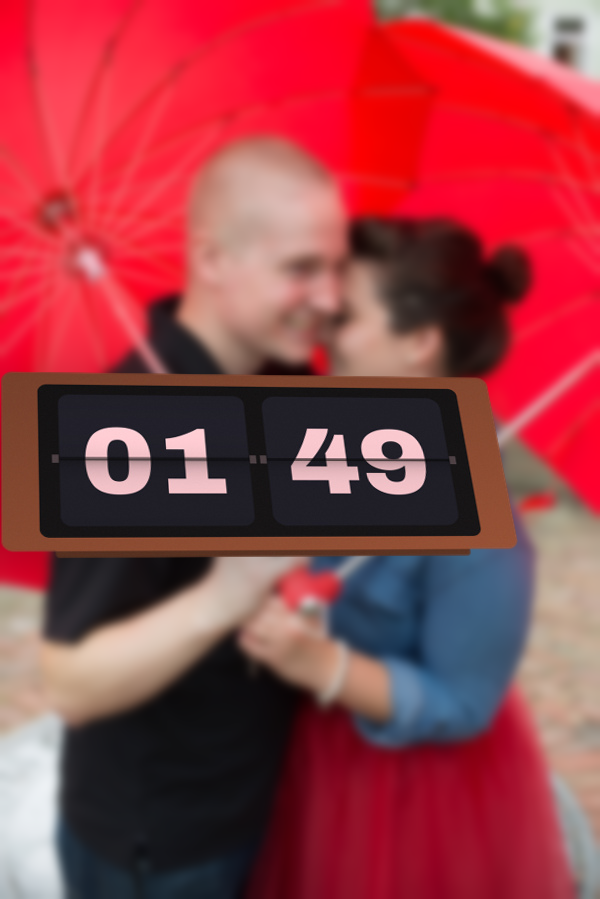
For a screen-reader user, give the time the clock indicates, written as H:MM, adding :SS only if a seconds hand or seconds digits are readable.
1:49
